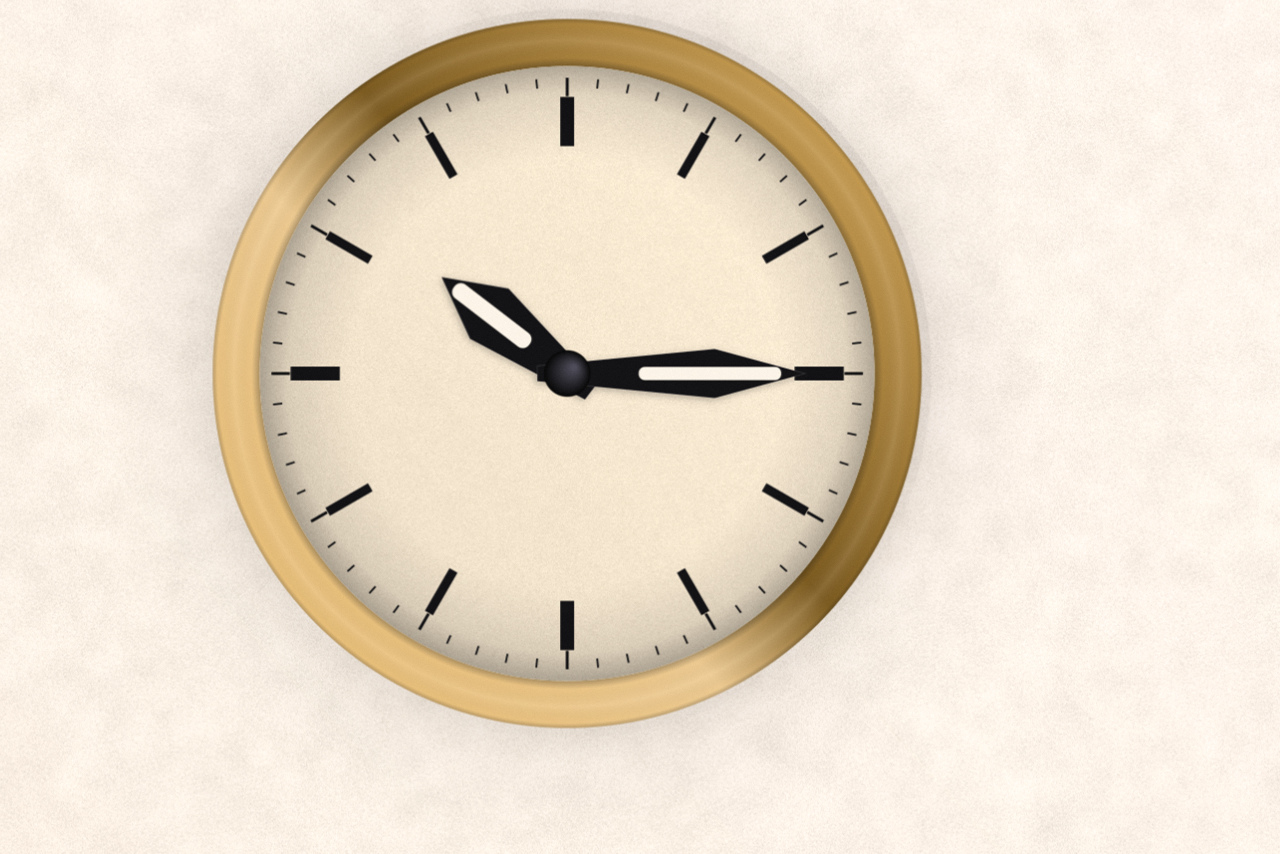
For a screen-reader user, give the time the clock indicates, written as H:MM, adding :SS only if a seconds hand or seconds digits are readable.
10:15
